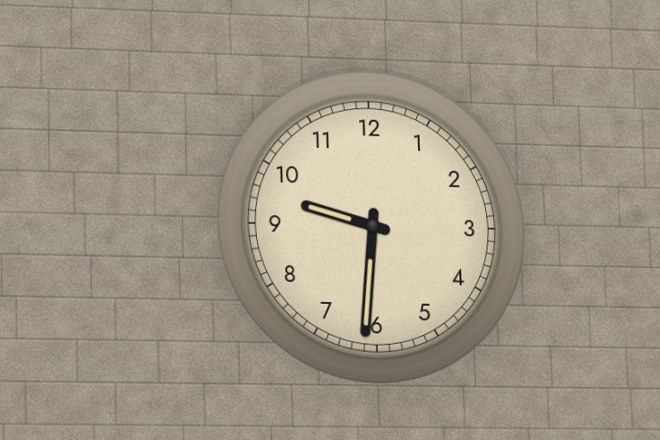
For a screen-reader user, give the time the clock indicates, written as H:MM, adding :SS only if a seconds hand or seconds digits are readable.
9:31
